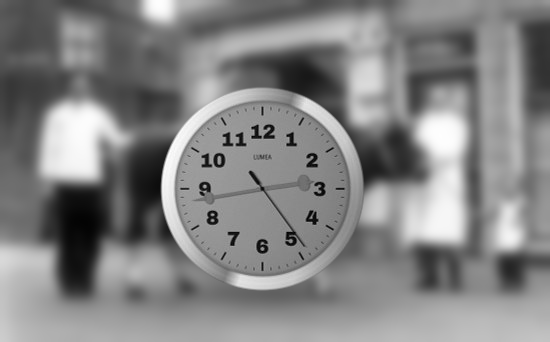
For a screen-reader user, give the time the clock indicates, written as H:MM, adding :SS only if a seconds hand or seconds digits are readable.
2:43:24
